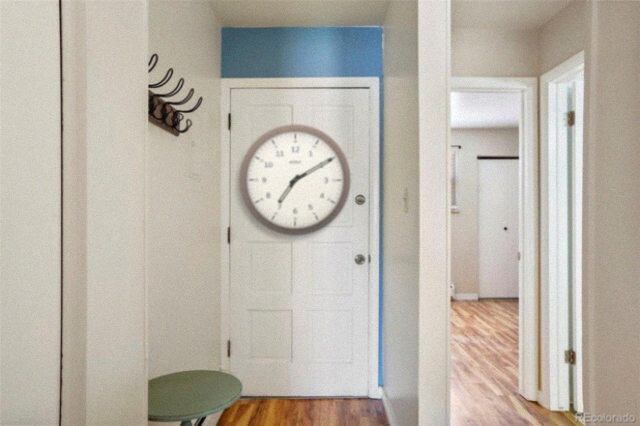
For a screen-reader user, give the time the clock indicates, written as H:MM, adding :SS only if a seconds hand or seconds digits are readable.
7:10
